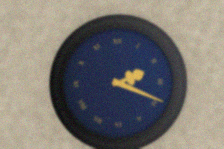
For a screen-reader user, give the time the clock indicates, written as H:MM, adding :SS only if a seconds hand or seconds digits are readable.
2:19
